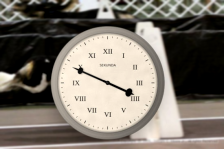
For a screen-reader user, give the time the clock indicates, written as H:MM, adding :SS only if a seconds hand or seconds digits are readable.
3:49
